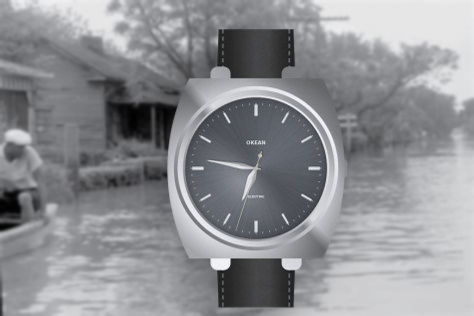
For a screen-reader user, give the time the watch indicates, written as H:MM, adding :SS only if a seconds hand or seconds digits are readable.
6:46:33
